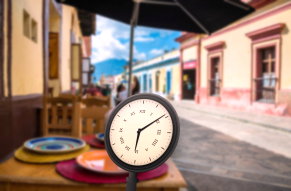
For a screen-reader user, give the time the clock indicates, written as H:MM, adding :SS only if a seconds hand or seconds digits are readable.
6:09
